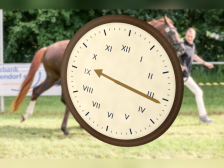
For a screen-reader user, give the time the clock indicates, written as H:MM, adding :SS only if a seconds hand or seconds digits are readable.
9:16
